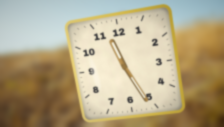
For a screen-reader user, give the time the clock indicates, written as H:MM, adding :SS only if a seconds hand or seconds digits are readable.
11:26
